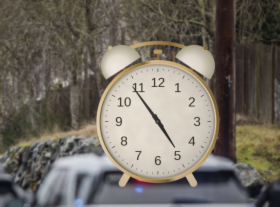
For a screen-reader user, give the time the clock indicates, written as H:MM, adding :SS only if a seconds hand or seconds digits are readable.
4:54
